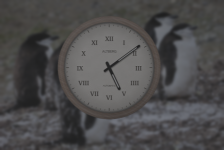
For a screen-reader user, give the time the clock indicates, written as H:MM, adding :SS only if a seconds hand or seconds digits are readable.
5:09
